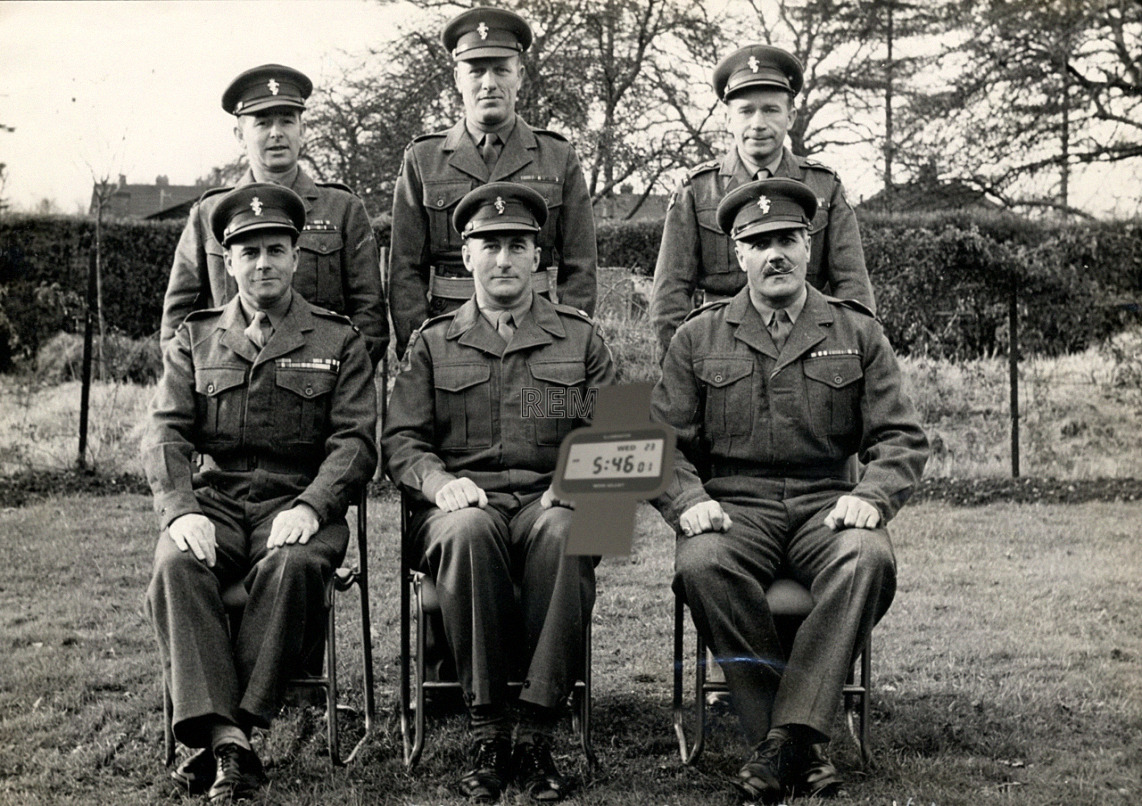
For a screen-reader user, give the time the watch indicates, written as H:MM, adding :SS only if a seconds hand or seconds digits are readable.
5:46
